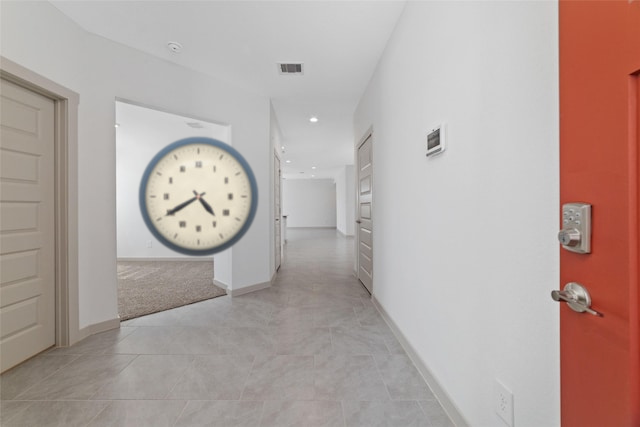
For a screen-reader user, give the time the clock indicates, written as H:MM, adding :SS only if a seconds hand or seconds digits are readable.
4:40
